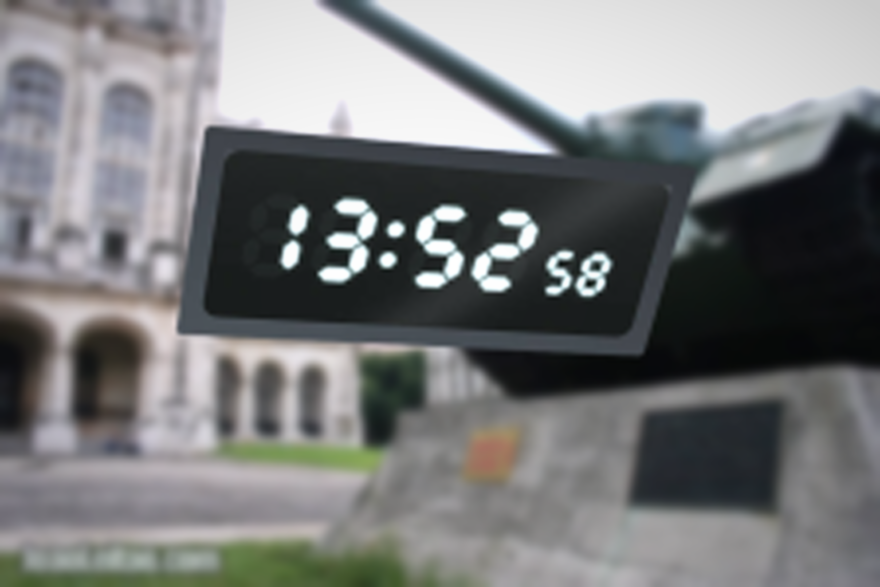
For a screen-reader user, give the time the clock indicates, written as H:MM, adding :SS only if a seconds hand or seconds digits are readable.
13:52:58
